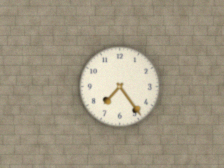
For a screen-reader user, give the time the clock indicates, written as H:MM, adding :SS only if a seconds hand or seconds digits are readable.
7:24
